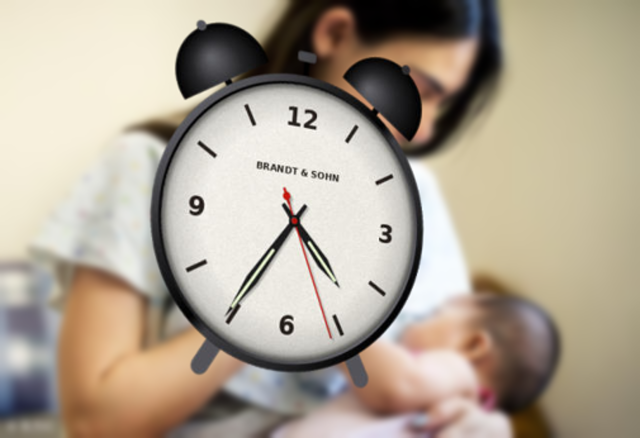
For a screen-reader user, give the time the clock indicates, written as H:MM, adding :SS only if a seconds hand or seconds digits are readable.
4:35:26
